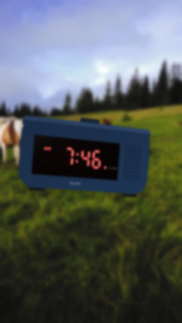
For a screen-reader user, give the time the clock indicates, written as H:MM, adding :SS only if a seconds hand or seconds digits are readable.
7:46
